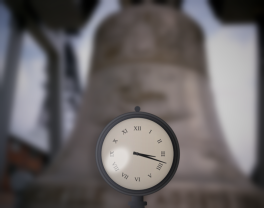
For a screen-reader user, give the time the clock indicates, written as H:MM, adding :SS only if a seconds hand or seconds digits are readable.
3:18
